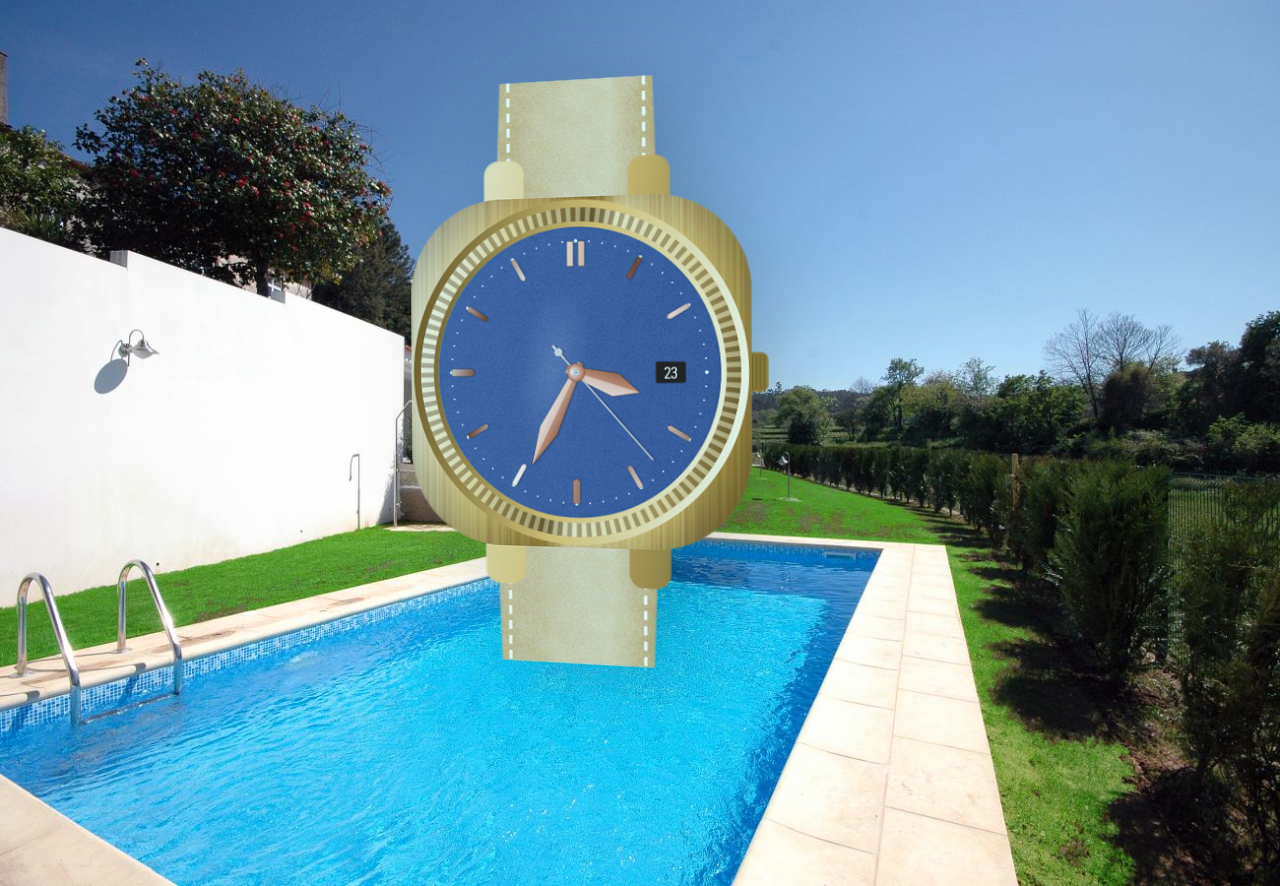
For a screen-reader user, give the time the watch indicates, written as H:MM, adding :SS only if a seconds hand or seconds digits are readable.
3:34:23
